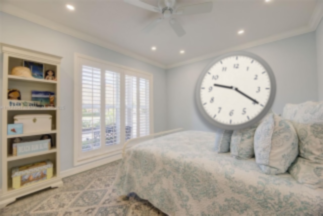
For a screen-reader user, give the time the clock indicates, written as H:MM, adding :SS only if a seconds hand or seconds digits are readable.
9:20
